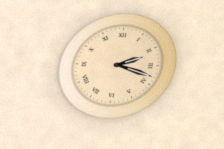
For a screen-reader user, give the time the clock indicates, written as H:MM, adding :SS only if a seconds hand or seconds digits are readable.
2:18
